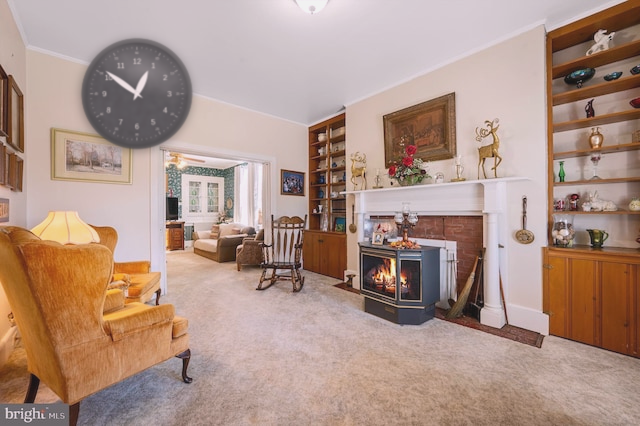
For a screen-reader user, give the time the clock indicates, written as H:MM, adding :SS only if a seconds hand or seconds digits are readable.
12:51
